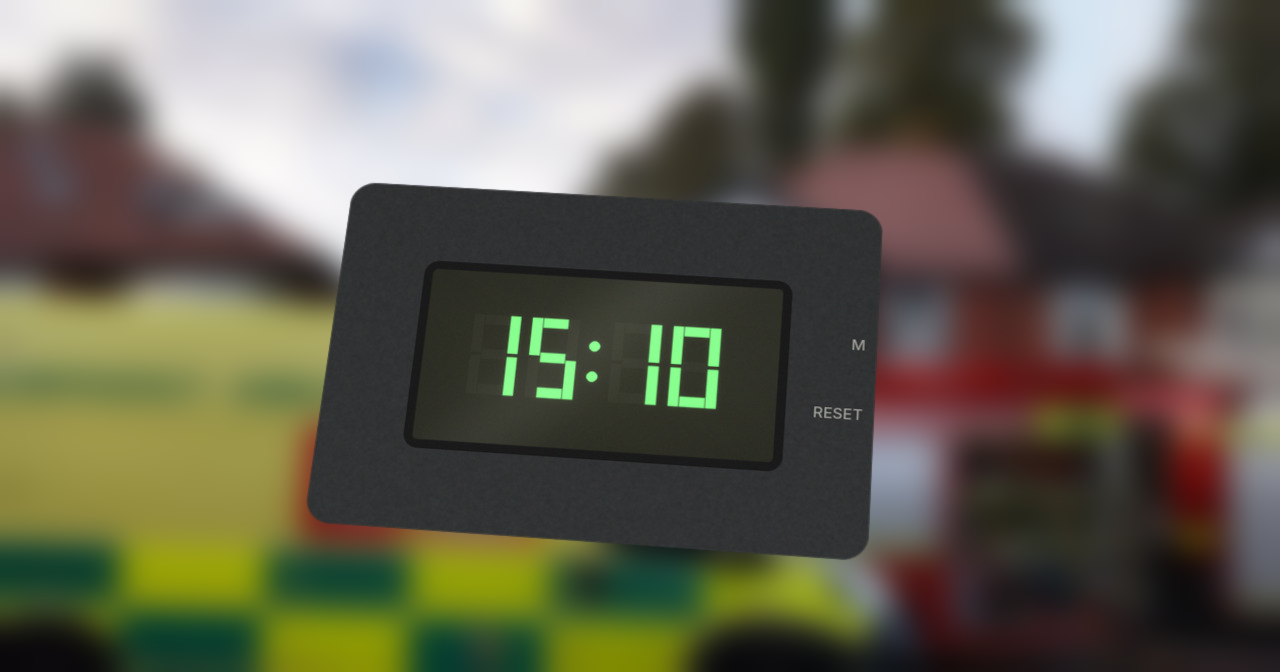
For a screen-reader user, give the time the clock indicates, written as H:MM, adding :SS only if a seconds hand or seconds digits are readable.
15:10
